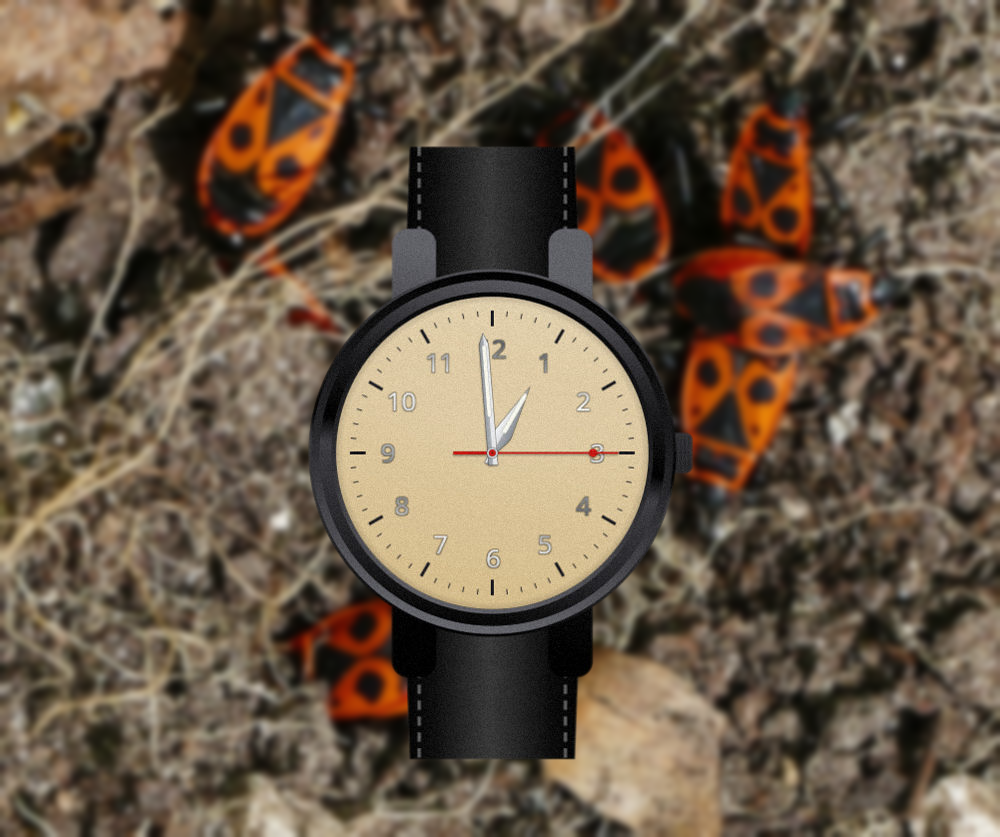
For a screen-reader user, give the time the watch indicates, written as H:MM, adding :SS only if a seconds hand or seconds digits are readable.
12:59:15
